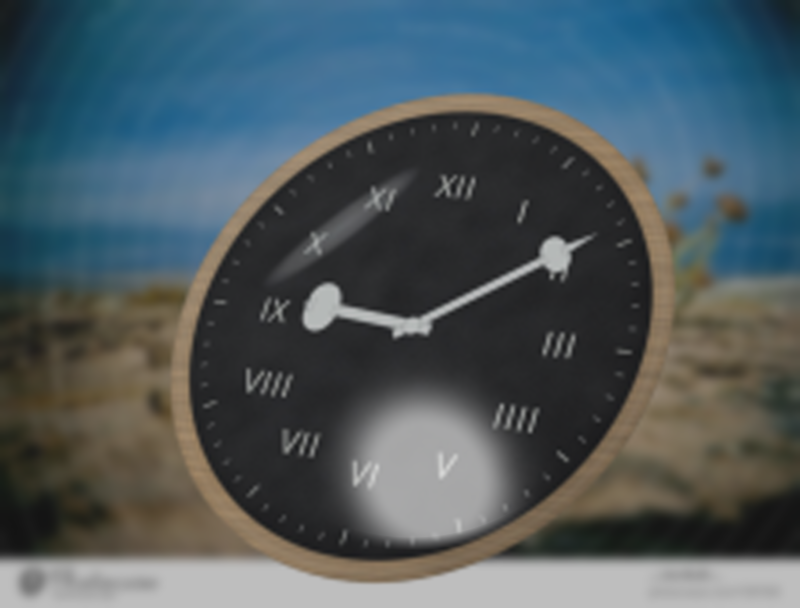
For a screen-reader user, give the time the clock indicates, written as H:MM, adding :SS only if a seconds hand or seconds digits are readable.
9:09
